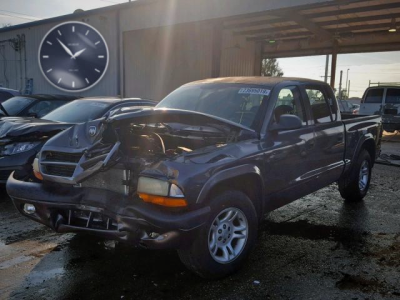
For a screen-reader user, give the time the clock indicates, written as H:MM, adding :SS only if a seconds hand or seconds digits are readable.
1:53
